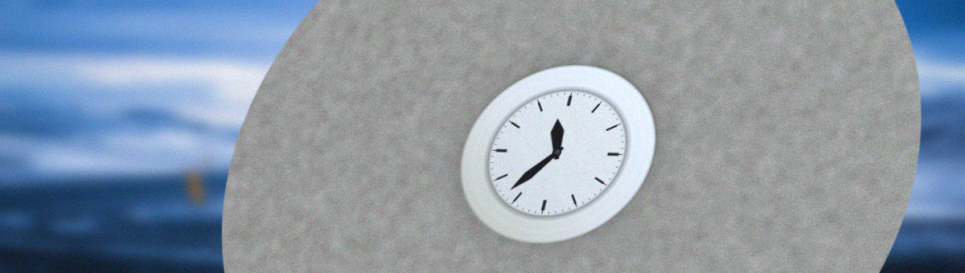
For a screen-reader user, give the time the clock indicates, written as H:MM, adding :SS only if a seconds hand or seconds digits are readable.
11:37
